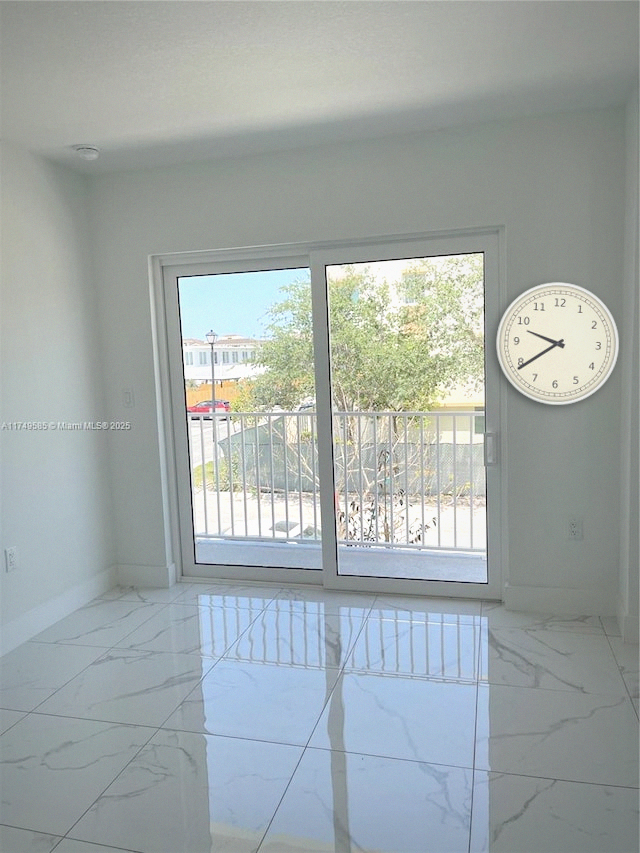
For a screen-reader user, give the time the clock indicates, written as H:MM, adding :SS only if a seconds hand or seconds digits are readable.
9:39
